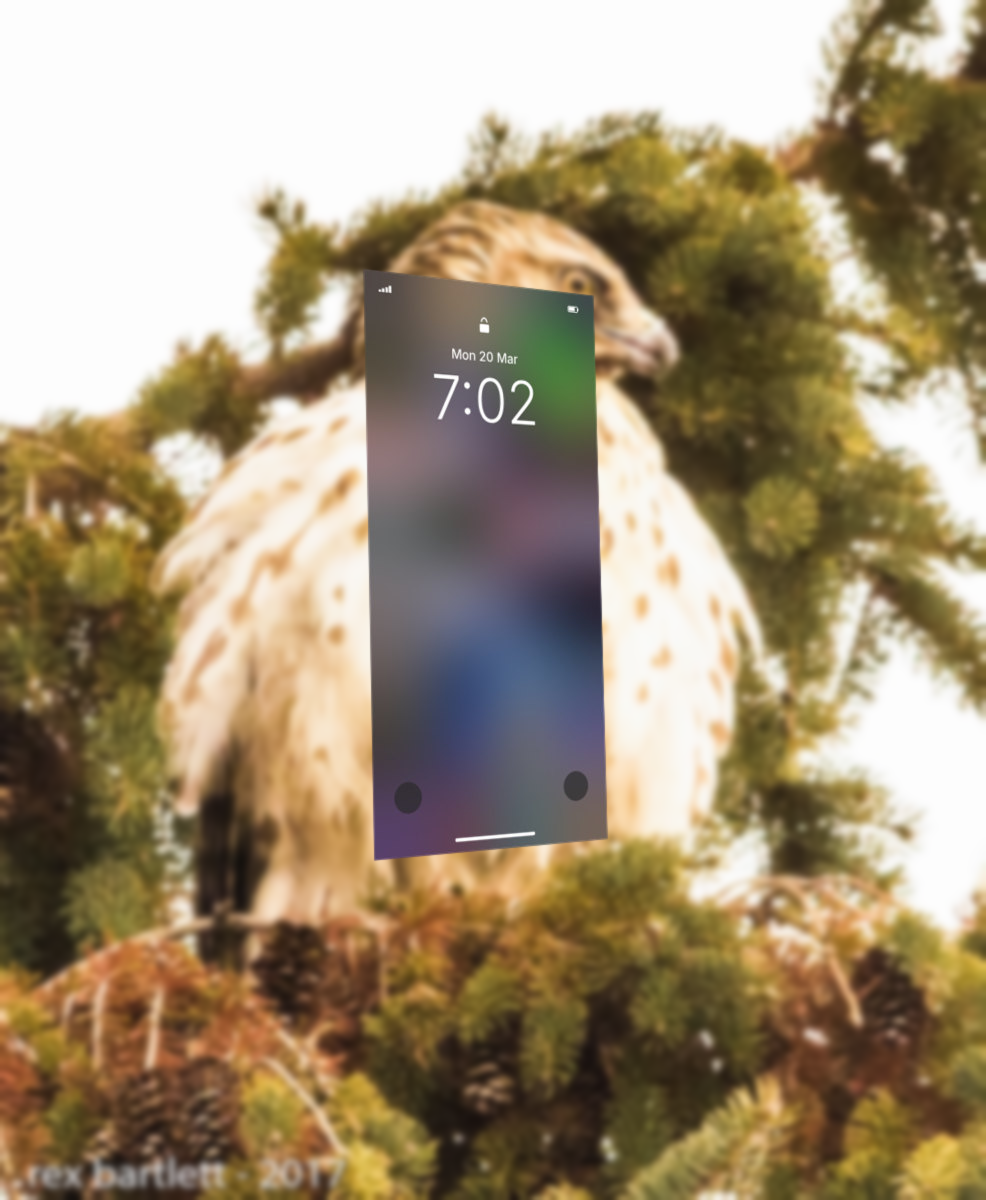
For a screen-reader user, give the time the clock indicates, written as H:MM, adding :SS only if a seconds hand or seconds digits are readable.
7:02
